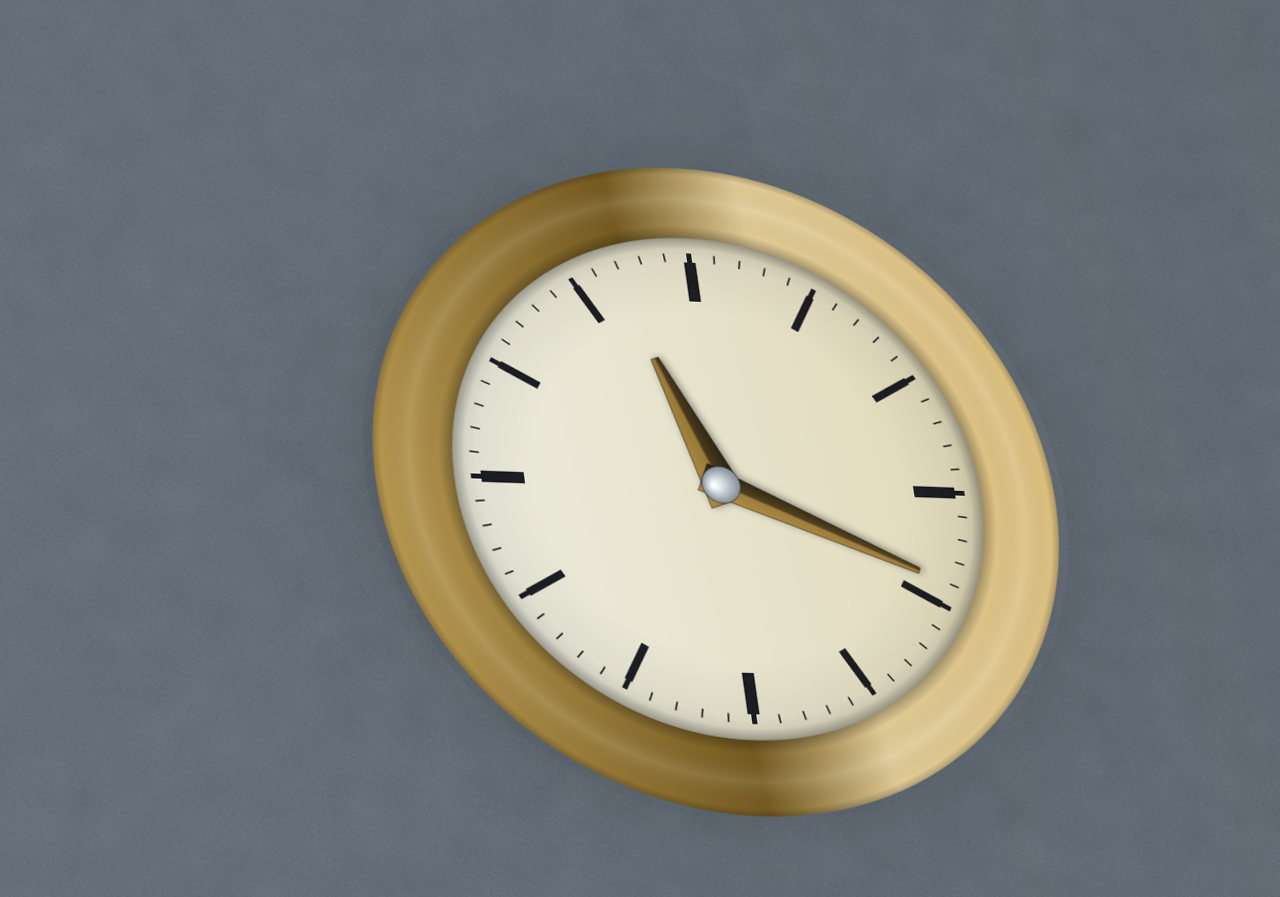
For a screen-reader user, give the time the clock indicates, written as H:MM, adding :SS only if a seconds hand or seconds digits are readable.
11:19
